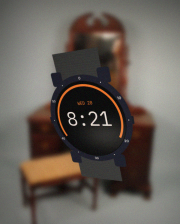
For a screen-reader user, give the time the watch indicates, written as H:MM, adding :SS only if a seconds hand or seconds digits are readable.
8:21
